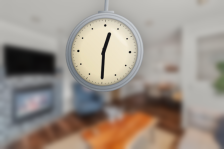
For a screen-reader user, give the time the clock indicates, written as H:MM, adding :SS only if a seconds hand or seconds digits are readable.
12:30
